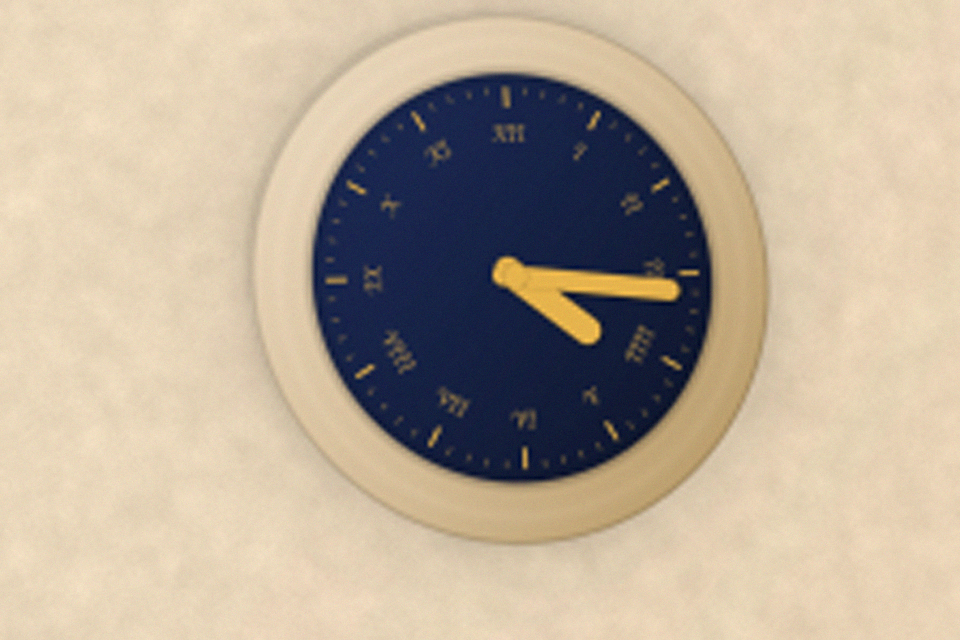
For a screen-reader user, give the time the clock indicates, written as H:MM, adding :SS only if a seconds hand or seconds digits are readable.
4:16
